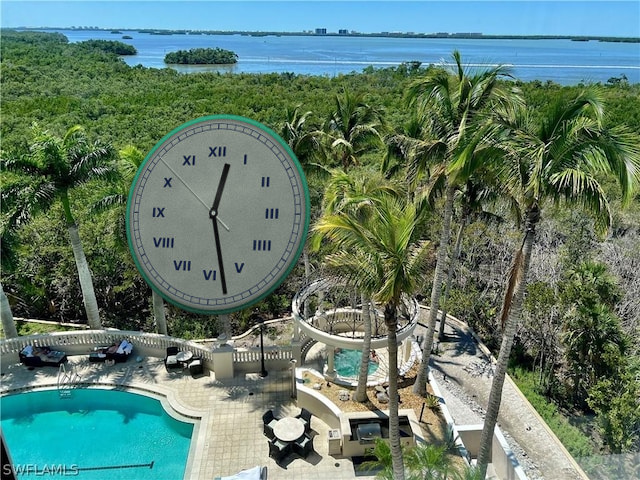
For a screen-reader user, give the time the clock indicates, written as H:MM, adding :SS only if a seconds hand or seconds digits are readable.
12:27:52
